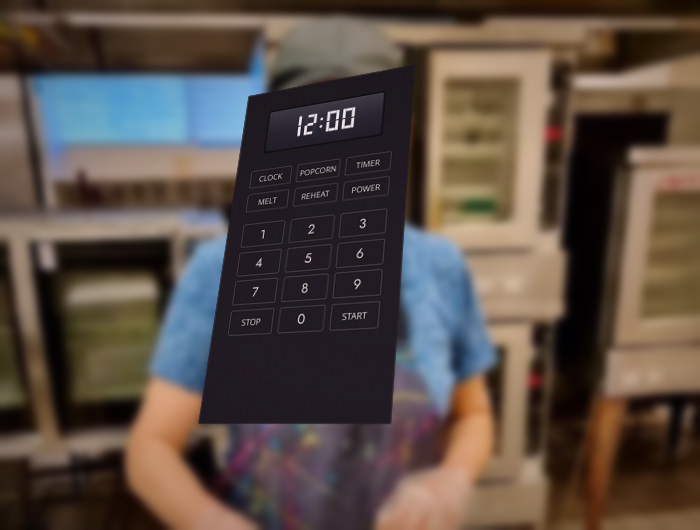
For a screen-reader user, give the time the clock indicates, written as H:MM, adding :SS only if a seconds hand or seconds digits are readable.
12:00
